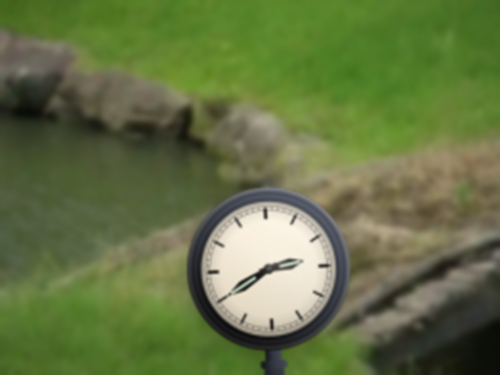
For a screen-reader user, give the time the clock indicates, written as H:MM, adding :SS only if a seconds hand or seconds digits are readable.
2:40
